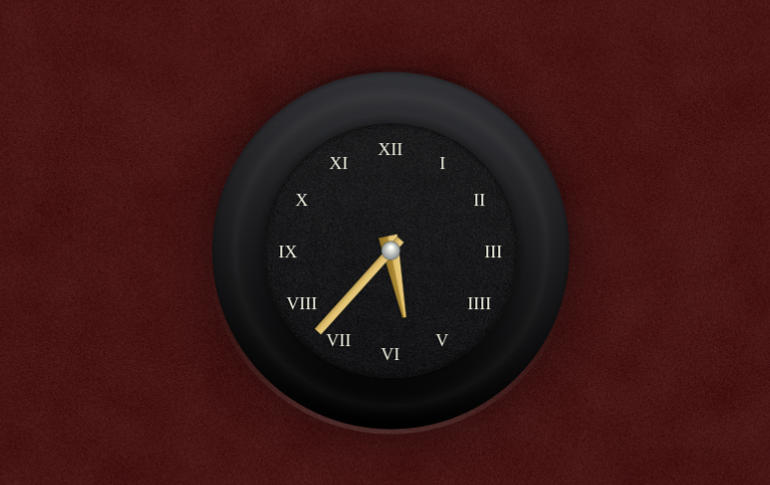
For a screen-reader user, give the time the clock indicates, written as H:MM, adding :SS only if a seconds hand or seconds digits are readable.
5:37
